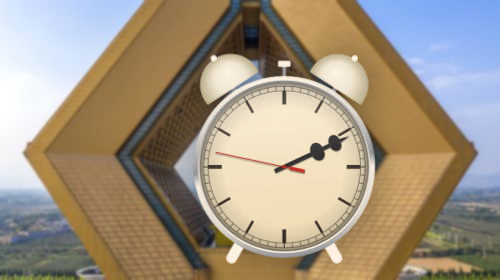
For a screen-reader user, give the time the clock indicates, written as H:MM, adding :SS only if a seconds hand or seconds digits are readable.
2:10:47
